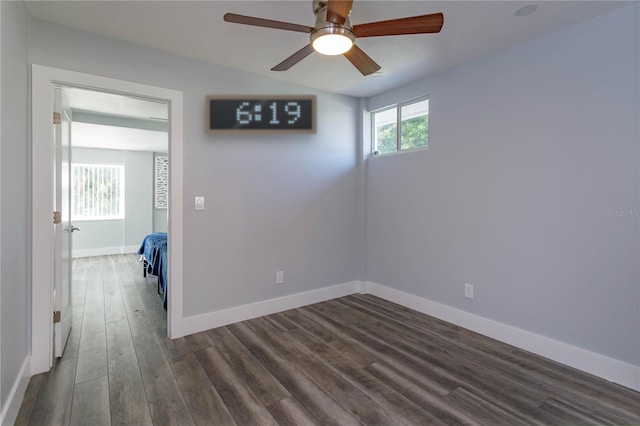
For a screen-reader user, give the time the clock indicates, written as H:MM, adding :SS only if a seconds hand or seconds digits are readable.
6:19
